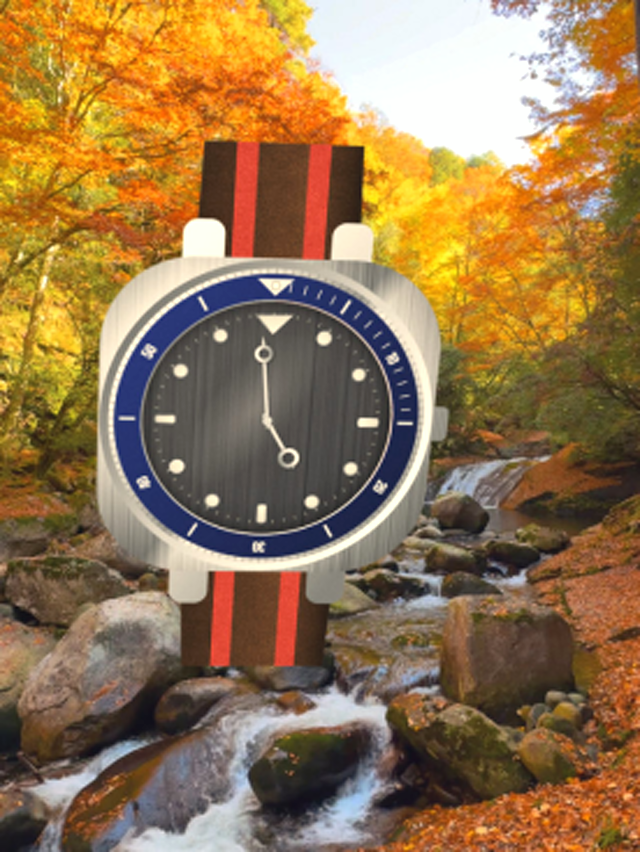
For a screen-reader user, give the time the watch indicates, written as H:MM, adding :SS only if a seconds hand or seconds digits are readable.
4:59
